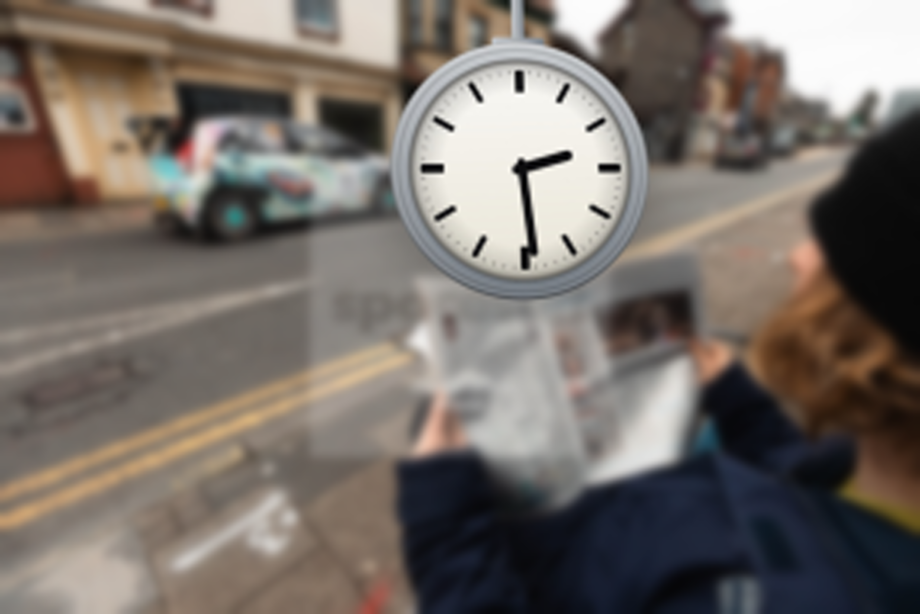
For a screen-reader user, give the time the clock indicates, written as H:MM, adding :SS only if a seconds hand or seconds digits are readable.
2:29
